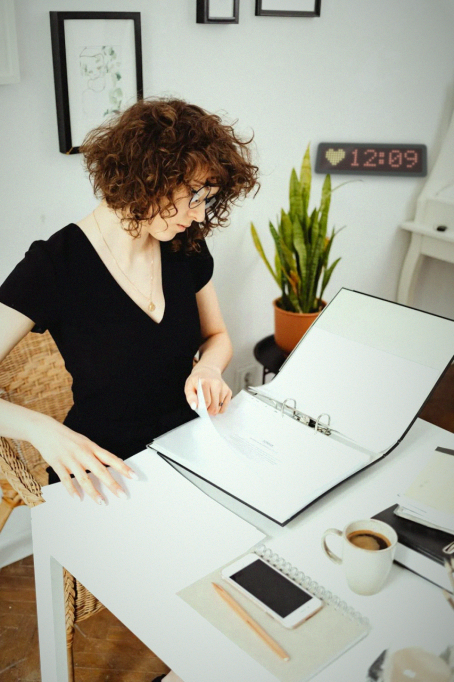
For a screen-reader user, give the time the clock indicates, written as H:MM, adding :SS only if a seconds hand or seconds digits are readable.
12:09
